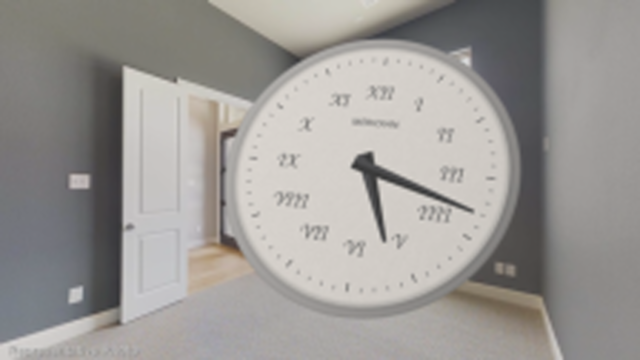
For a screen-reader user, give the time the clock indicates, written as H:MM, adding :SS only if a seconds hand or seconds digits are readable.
5:18
